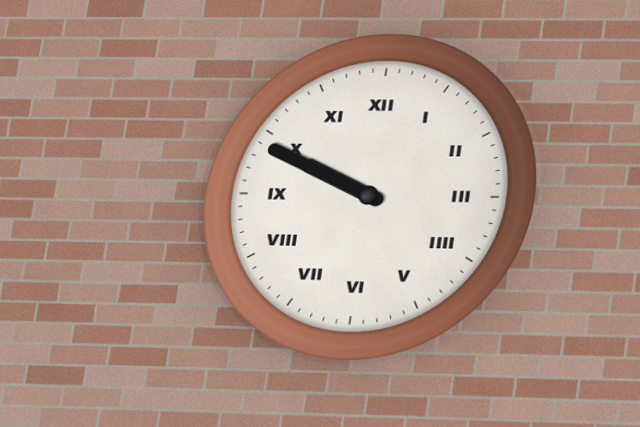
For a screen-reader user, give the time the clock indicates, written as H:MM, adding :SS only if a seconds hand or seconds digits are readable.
9:49
